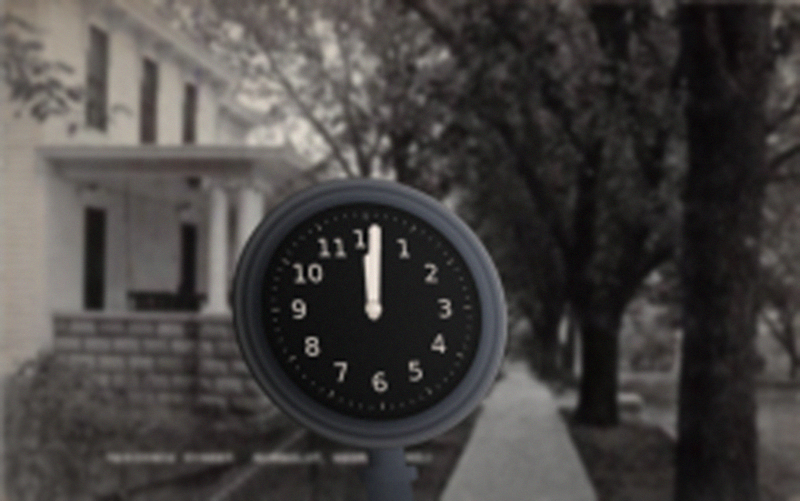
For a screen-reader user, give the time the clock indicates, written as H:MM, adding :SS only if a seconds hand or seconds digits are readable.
12:01
